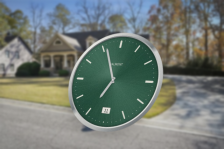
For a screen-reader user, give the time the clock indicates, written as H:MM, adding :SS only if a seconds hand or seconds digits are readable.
6:56
